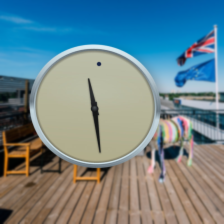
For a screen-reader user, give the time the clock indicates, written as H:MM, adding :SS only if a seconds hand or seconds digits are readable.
11:28
